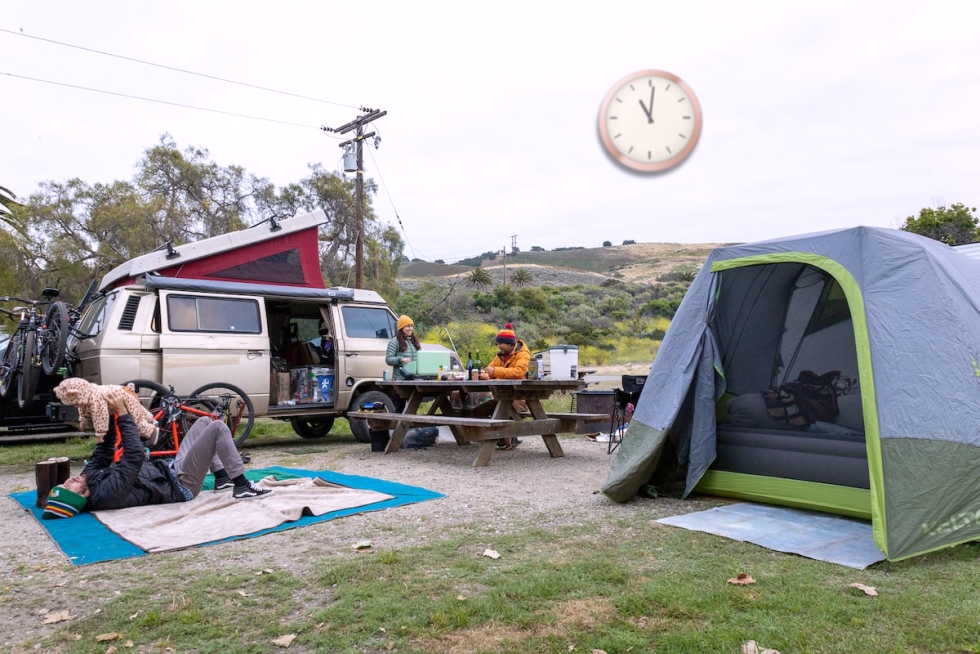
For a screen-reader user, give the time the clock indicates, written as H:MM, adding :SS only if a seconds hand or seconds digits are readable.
11:01
